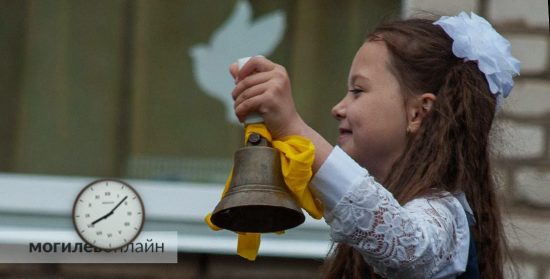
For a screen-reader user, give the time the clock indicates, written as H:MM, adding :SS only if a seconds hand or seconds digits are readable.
8:08
